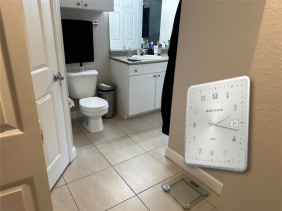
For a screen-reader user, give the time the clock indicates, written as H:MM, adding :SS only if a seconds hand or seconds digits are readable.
2:17
